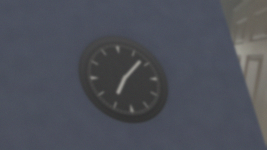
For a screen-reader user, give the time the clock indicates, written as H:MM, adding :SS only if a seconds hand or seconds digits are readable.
7:08
